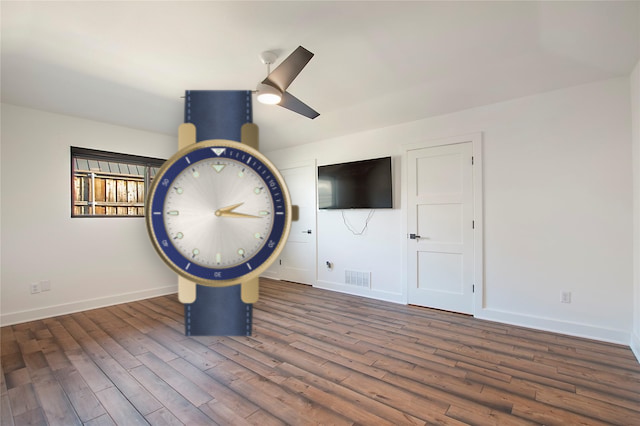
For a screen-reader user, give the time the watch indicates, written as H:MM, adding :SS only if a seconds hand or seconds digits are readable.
2:16
